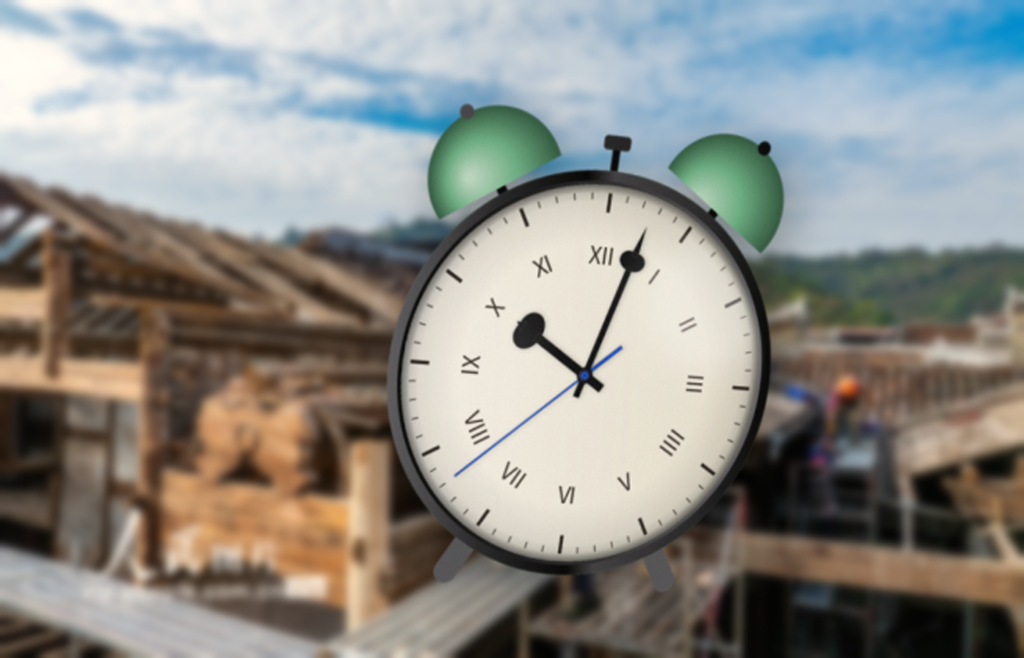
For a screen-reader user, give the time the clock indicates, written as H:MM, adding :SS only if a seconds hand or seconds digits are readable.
10:02:38
